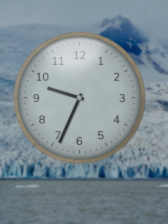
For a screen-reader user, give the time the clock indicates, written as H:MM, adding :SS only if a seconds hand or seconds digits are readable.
9:34
